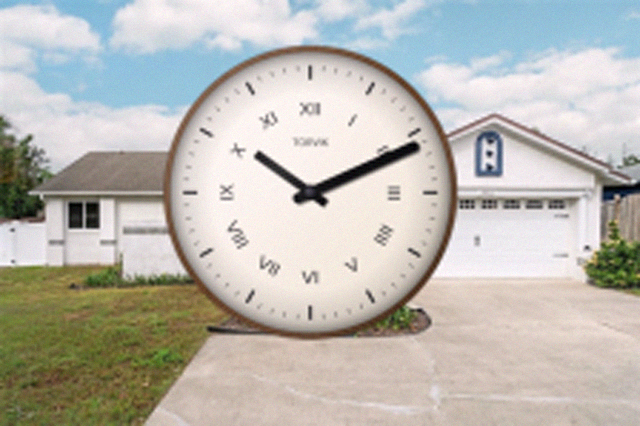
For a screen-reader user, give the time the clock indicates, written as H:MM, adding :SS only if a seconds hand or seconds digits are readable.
10:11
